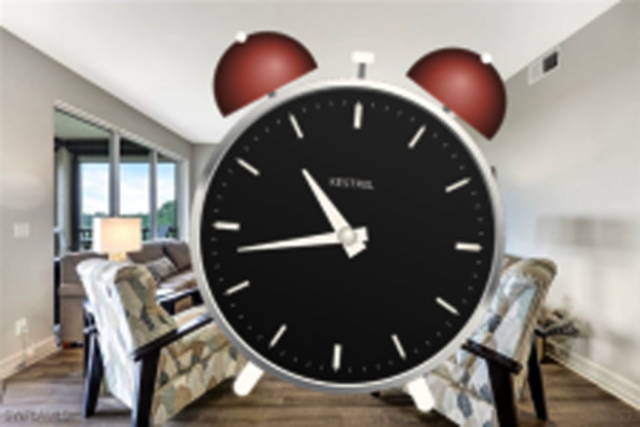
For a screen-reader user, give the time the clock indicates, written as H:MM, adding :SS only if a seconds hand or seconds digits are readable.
10:43
